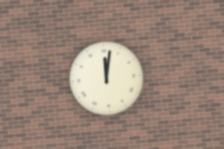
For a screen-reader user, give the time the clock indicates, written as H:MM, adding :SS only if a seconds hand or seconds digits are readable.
12:02
